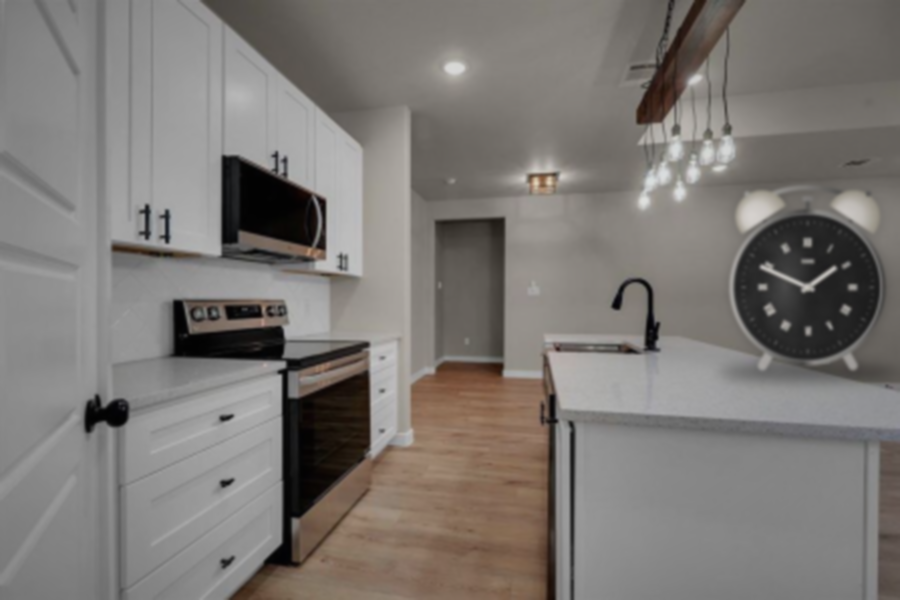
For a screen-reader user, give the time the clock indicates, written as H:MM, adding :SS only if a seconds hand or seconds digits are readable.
1:49
